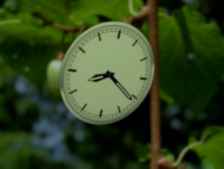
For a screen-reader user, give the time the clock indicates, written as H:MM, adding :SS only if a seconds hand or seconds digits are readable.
8:21
